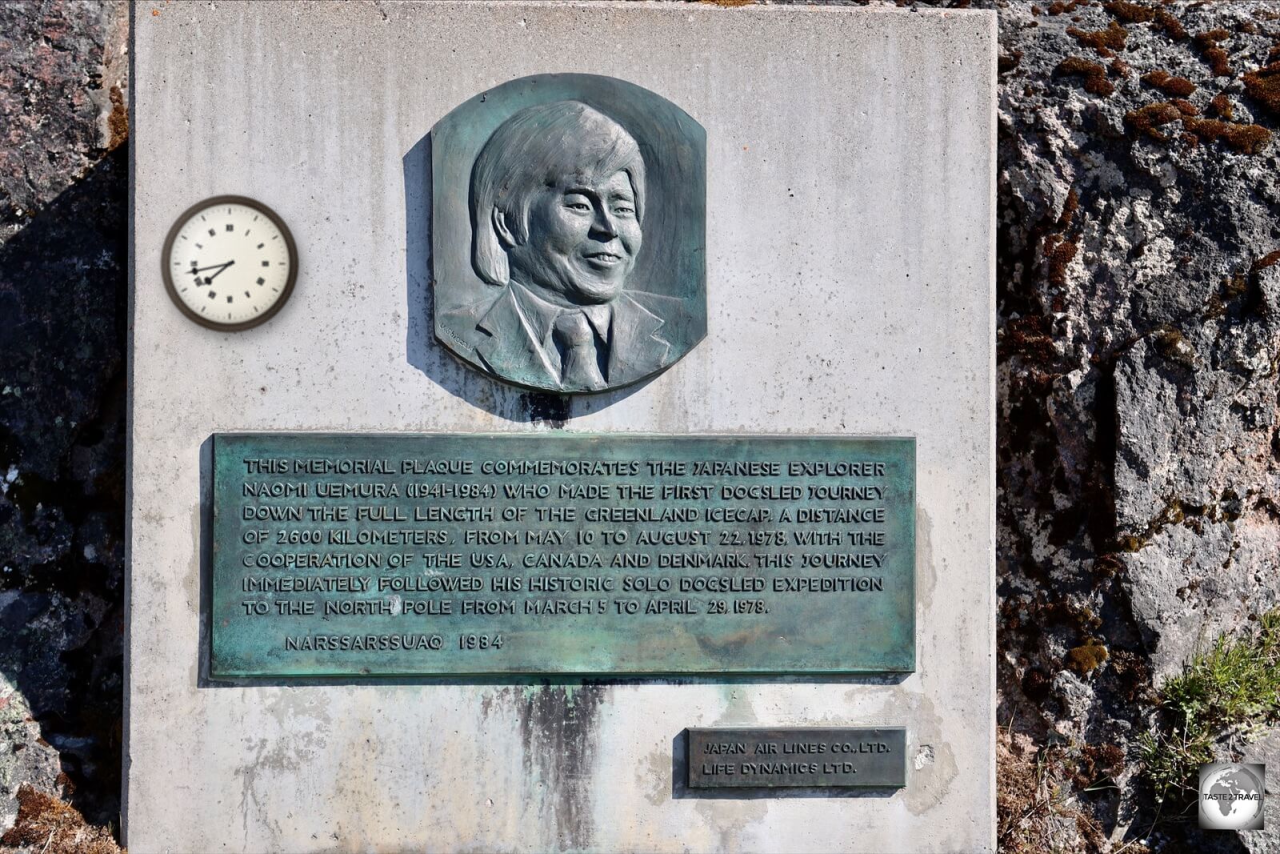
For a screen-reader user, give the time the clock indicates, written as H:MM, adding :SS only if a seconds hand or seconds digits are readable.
7:43
